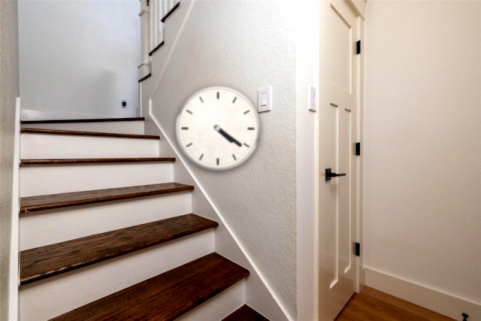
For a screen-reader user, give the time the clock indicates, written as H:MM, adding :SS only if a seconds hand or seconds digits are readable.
4:21
